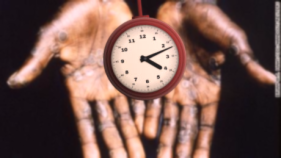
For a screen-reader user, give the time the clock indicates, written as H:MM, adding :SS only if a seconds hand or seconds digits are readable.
4:12
